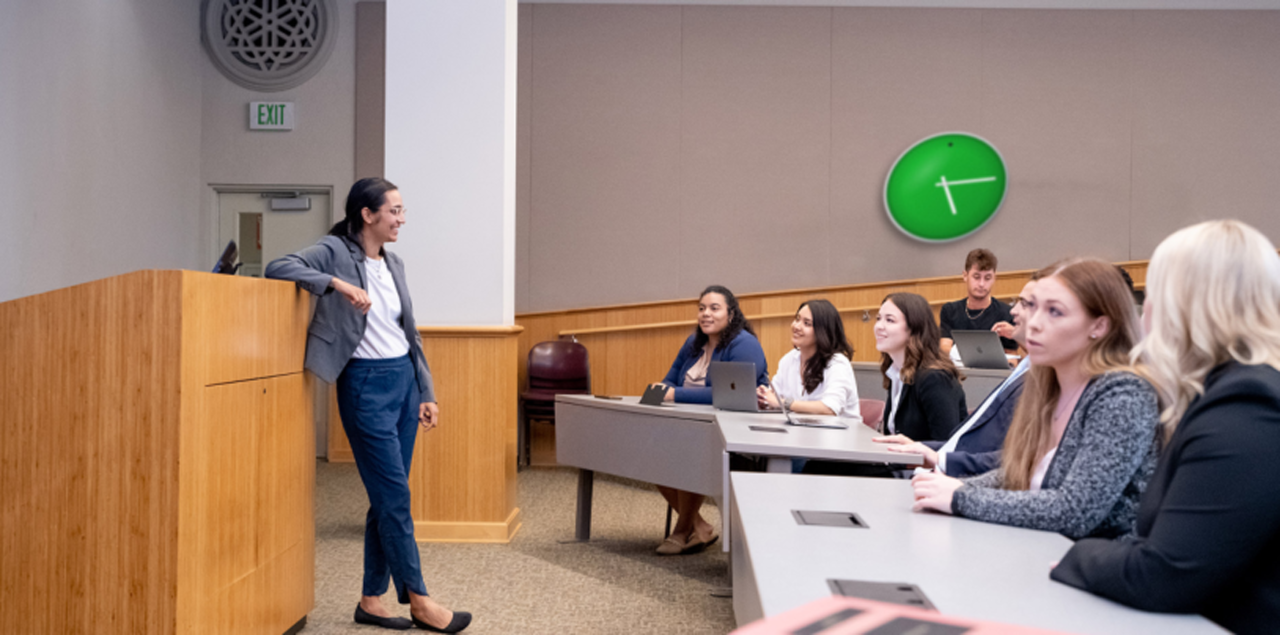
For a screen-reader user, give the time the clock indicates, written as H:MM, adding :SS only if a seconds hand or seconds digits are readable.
5:14
